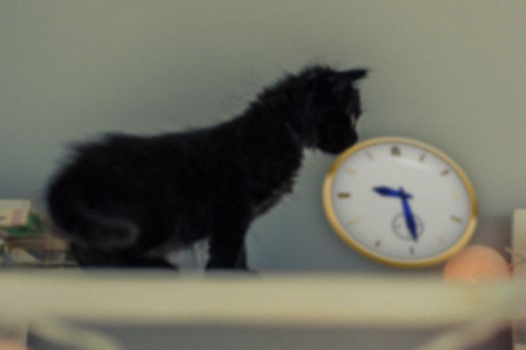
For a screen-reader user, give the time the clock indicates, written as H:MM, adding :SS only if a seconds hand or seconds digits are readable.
9:29
